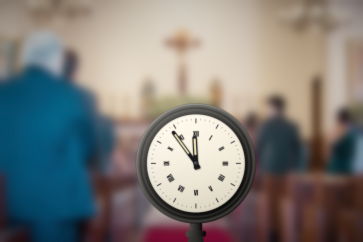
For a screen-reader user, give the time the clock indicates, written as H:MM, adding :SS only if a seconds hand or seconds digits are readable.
11:54
